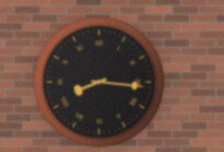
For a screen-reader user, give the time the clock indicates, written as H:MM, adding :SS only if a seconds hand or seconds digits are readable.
8:16
